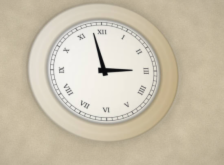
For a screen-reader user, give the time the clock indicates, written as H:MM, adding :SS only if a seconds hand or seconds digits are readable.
2:58
